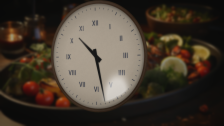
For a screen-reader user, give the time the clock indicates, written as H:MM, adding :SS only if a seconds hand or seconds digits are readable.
10:28
